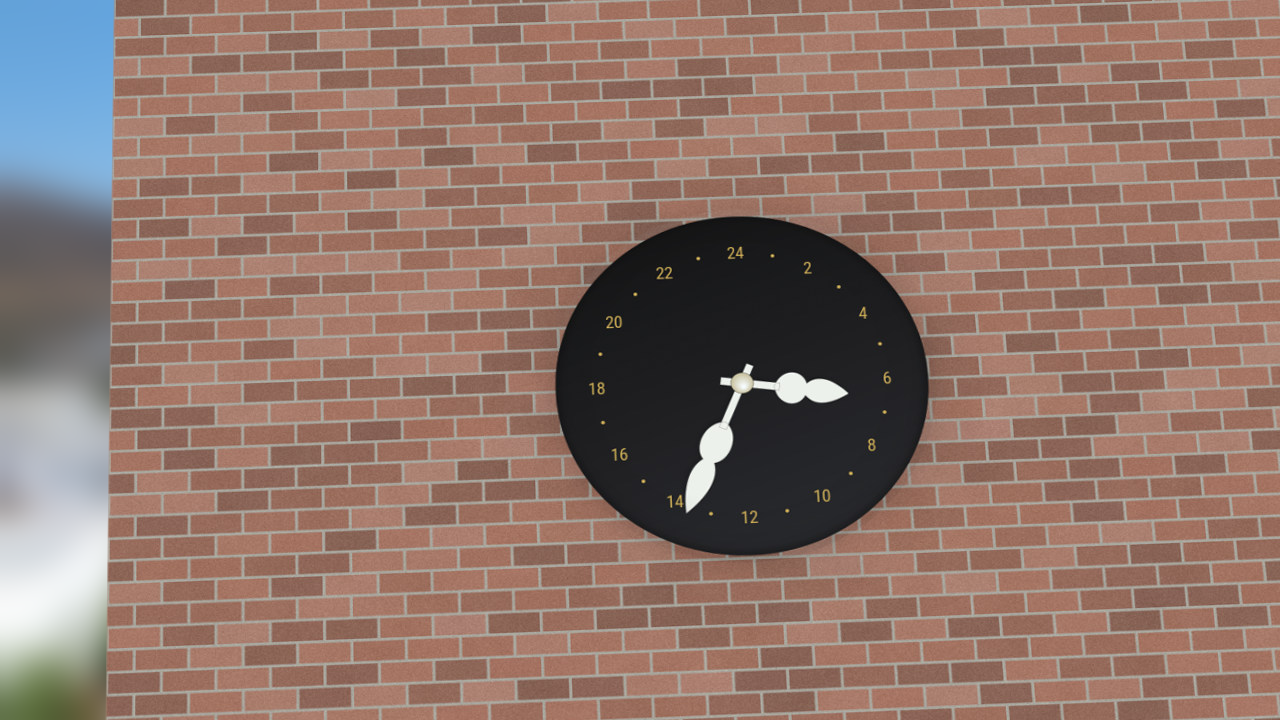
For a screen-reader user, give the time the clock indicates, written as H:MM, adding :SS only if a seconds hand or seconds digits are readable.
6:34
